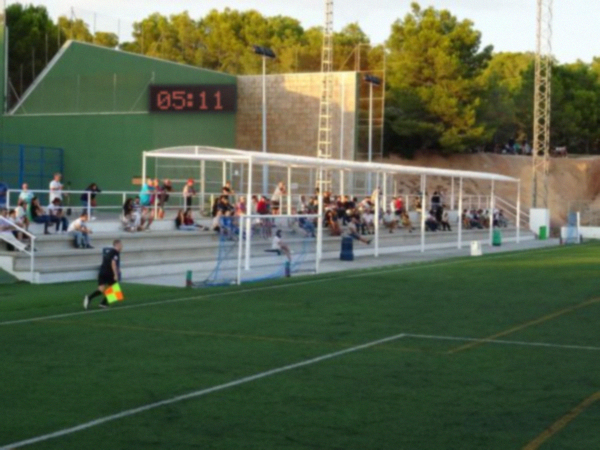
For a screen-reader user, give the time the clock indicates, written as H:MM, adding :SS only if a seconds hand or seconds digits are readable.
5:11
